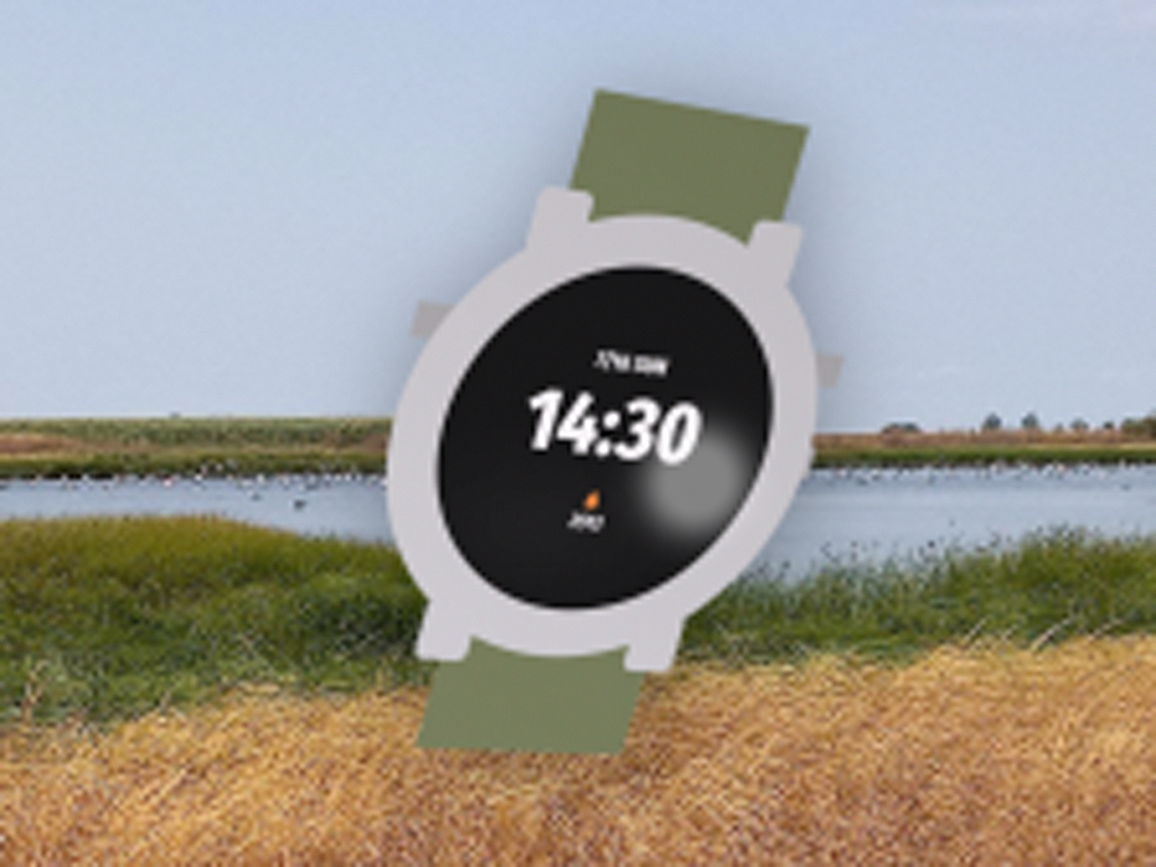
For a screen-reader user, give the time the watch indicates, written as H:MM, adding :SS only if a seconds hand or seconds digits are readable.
14:30
